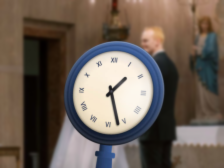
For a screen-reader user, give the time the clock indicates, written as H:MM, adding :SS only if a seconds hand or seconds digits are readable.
1:27
